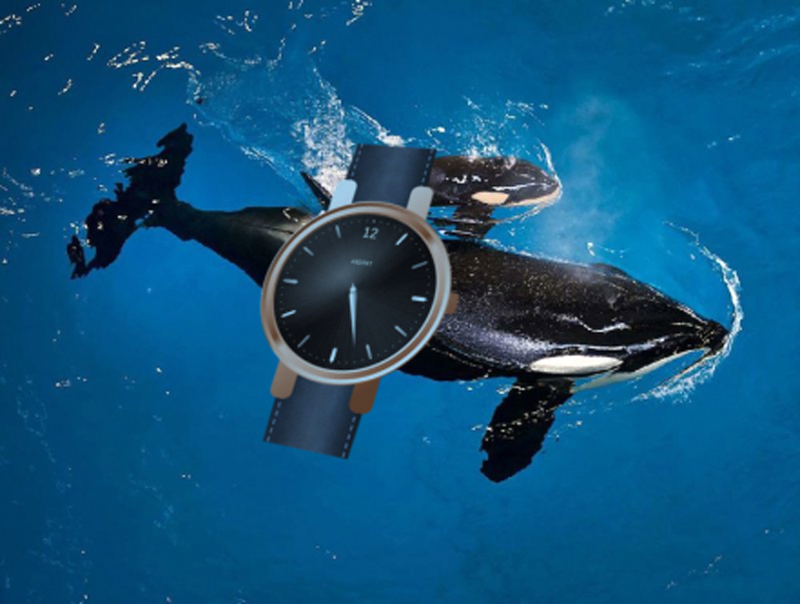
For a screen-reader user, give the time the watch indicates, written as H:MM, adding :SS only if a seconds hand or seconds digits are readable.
5:27
